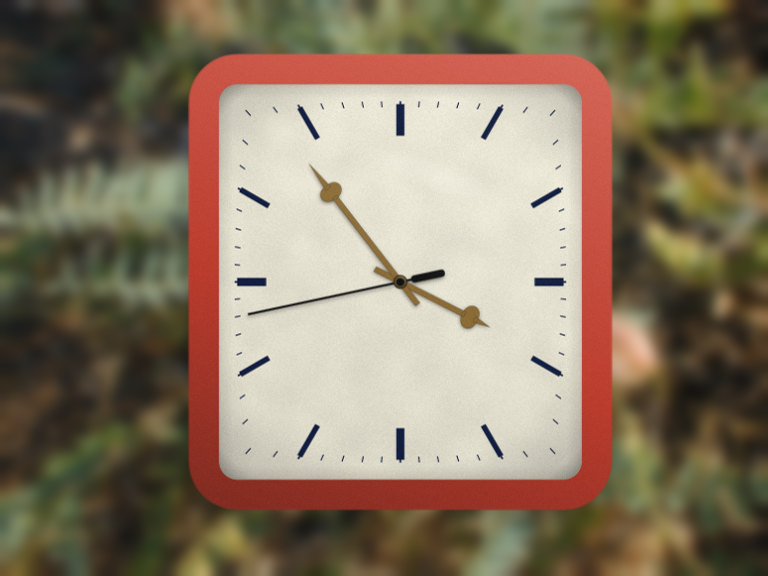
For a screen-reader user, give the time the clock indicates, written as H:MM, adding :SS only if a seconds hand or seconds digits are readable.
3:53:43
